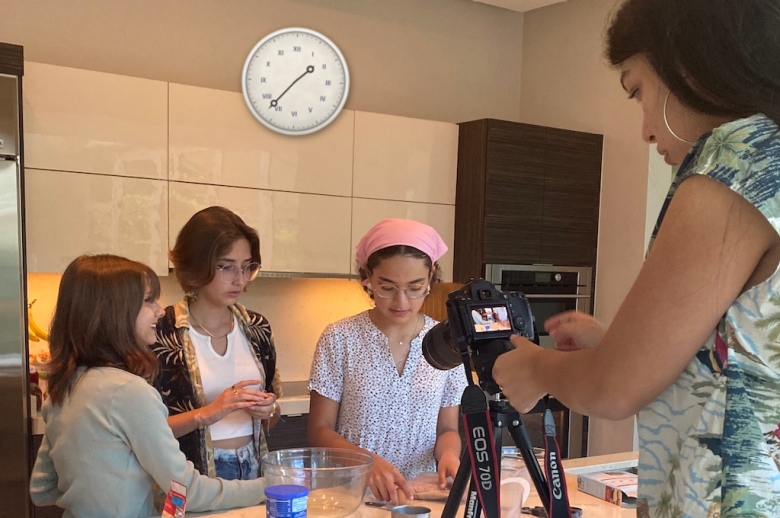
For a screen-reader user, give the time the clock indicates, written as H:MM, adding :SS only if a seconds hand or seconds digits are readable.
1:37
